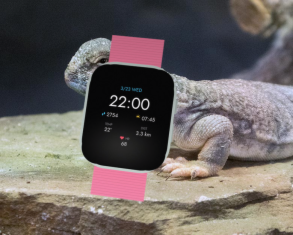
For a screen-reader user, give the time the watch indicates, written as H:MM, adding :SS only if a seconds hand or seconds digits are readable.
22:00
